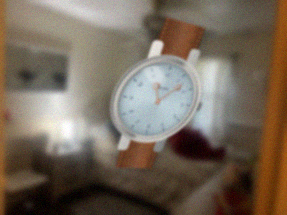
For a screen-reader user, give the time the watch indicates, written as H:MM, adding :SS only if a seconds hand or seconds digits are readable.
11:07
